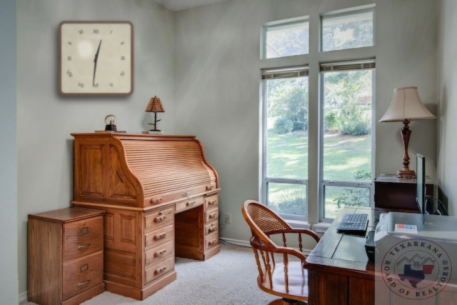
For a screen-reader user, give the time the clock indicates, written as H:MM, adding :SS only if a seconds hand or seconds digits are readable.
12:31
